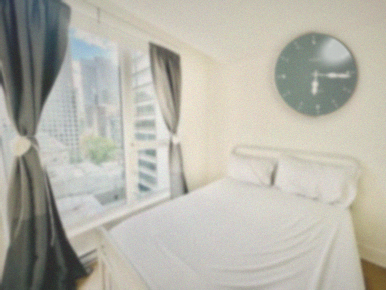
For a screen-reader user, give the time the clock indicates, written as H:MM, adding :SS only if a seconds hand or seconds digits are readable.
6:16
